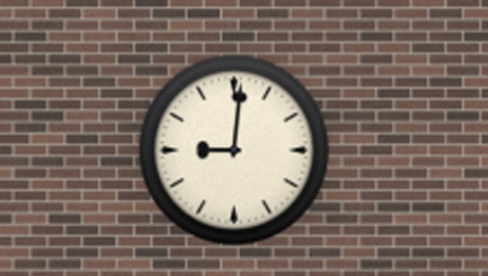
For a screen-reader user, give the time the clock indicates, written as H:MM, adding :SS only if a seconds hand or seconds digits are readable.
9:01
